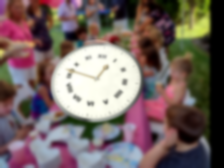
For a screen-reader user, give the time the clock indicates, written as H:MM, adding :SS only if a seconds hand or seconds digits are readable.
12:47
